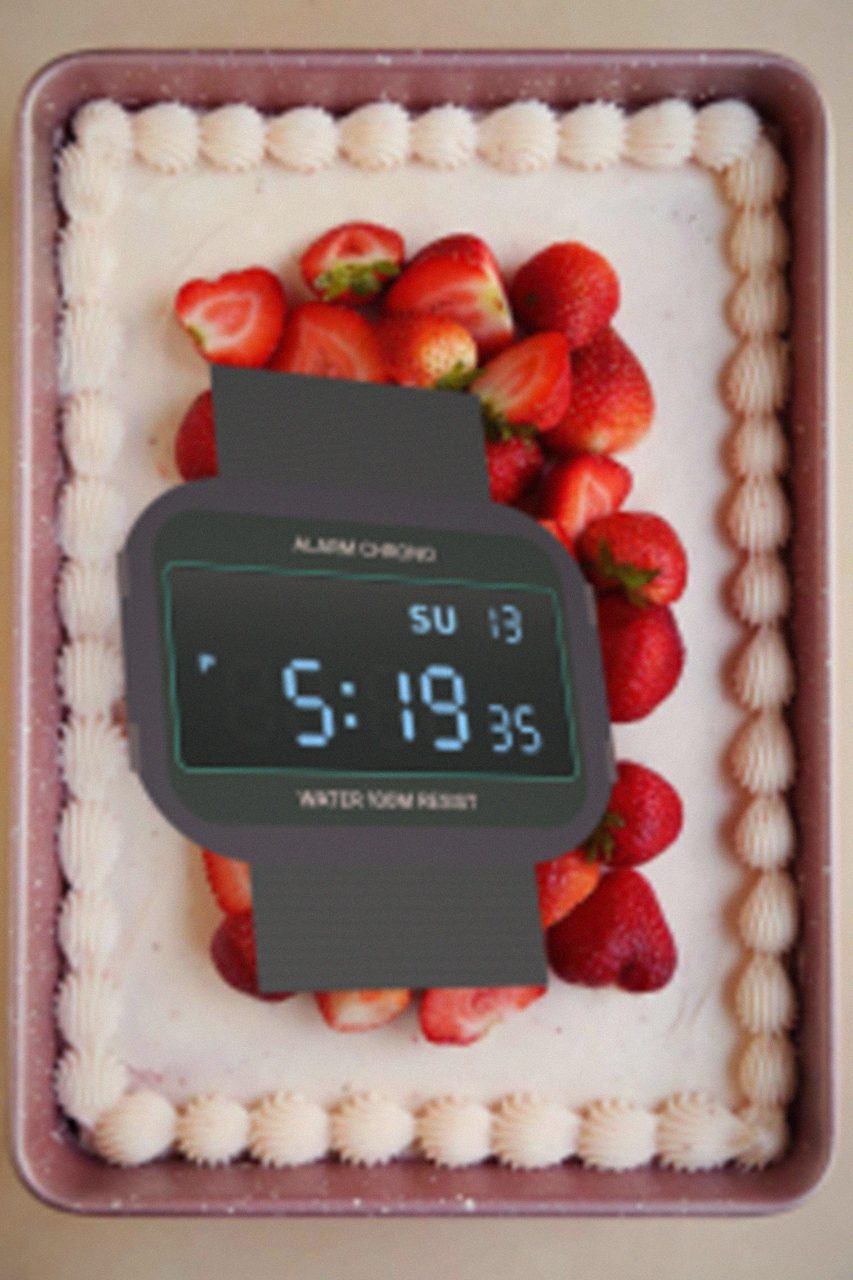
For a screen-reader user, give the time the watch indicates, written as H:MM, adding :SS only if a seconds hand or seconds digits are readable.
5:19:35
